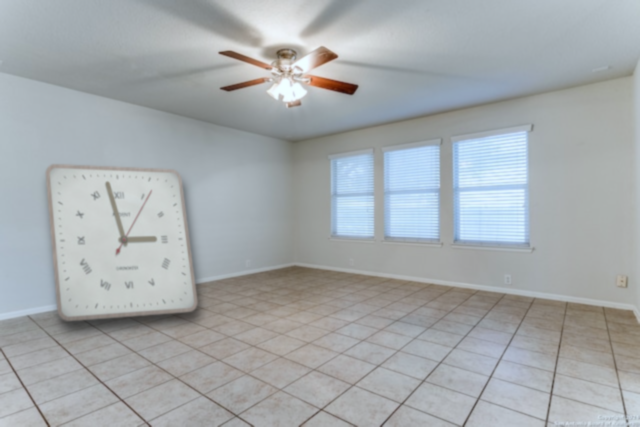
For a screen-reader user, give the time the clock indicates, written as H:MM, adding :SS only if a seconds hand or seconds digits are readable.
2:58:06
